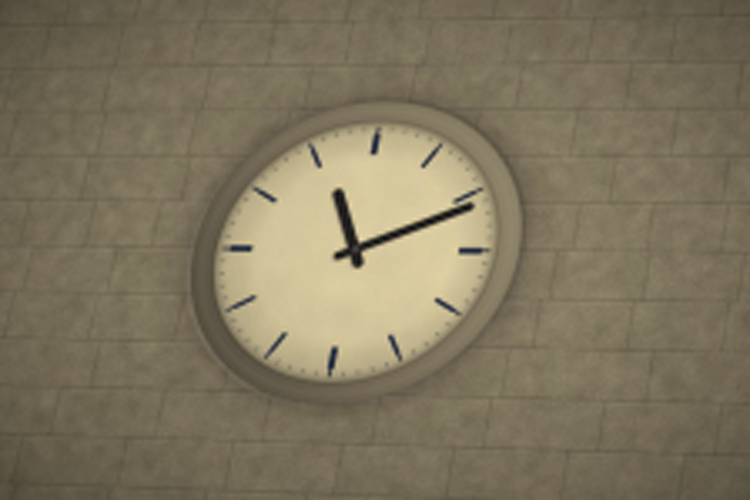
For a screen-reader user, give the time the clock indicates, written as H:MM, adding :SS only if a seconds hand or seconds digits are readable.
11:11
